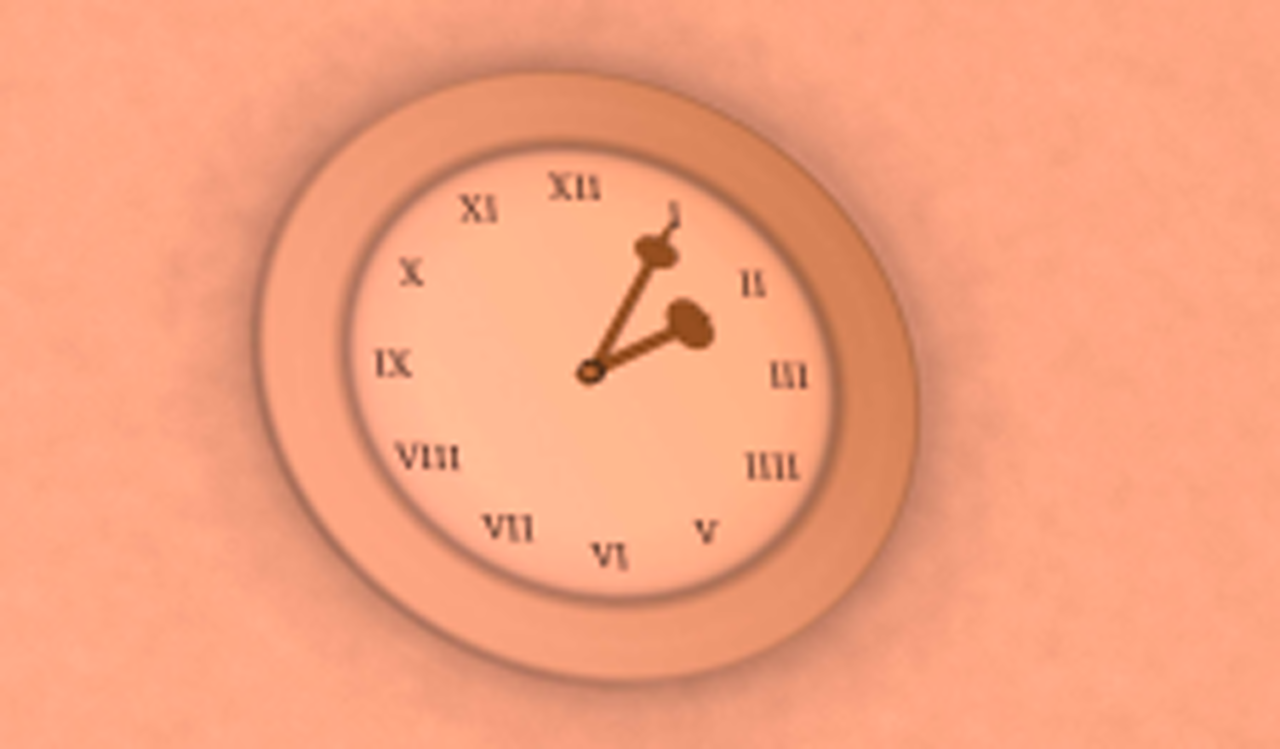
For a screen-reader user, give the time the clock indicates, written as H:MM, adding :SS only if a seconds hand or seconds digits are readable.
2:05
